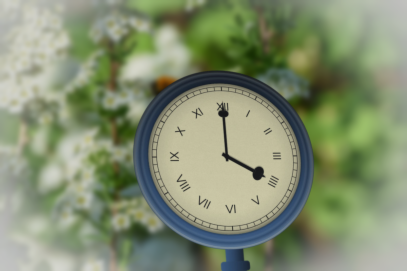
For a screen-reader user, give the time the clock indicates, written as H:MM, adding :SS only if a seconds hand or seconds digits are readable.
4:00
